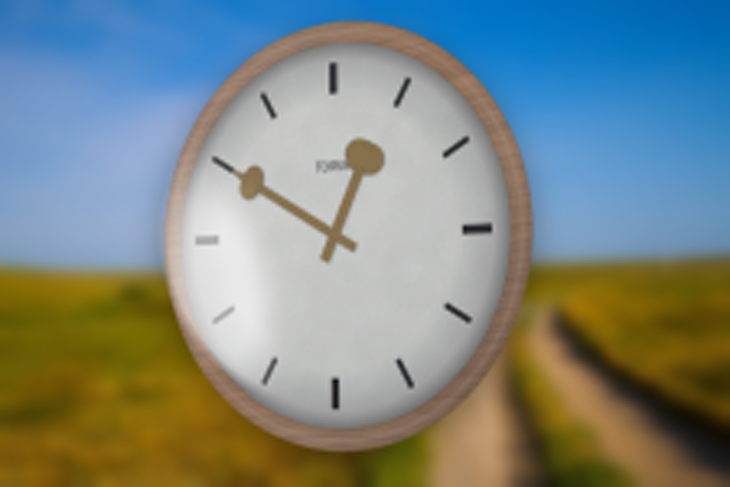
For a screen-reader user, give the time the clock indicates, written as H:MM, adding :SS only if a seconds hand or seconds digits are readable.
12:50
